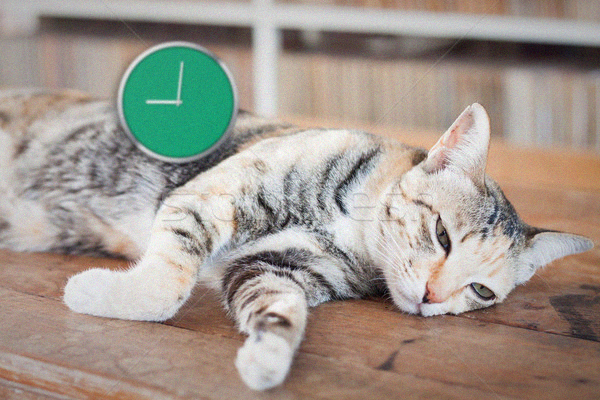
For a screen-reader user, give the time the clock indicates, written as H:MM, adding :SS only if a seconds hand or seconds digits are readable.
9:01
